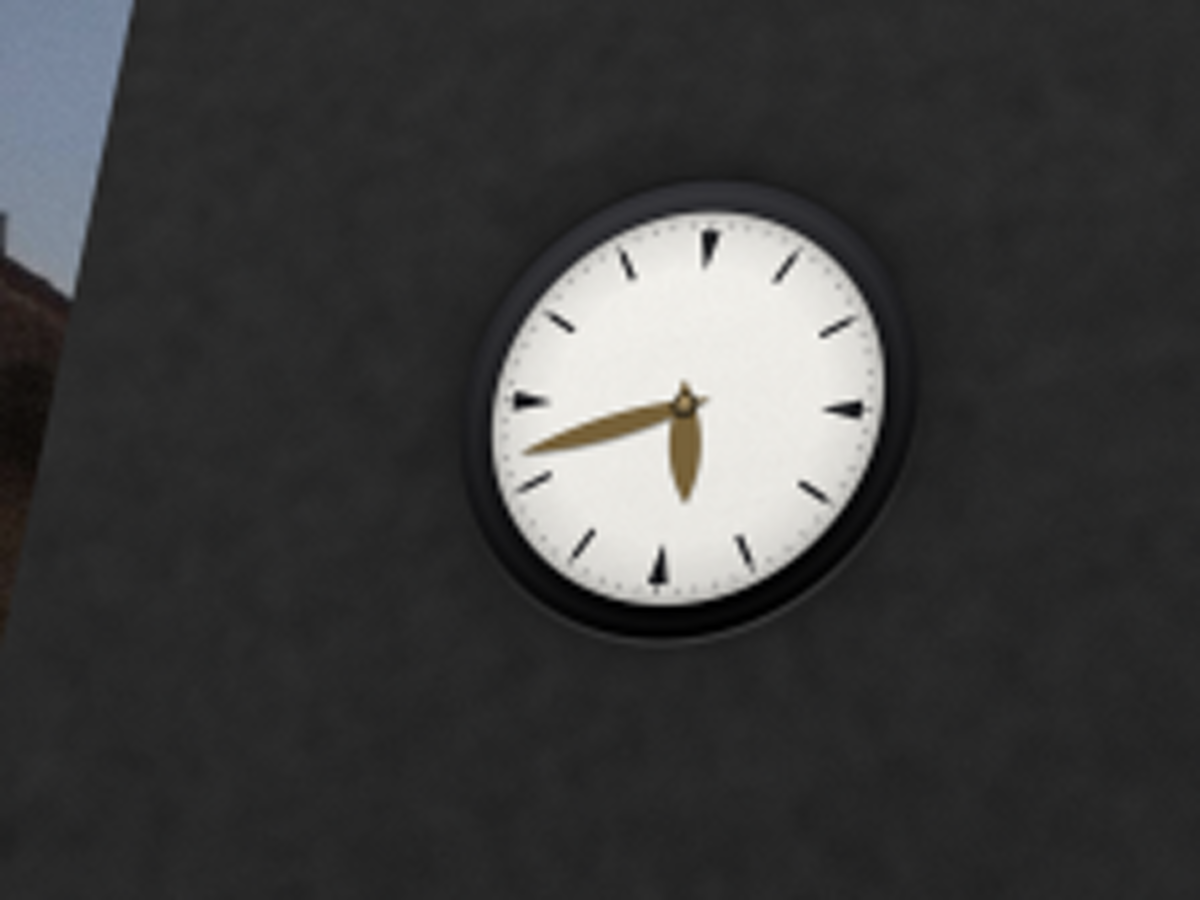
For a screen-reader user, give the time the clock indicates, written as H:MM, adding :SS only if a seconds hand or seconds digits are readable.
5:42
